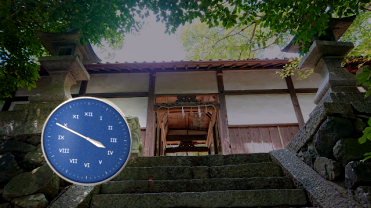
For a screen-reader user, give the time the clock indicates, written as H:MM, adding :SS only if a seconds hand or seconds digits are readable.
3:49
